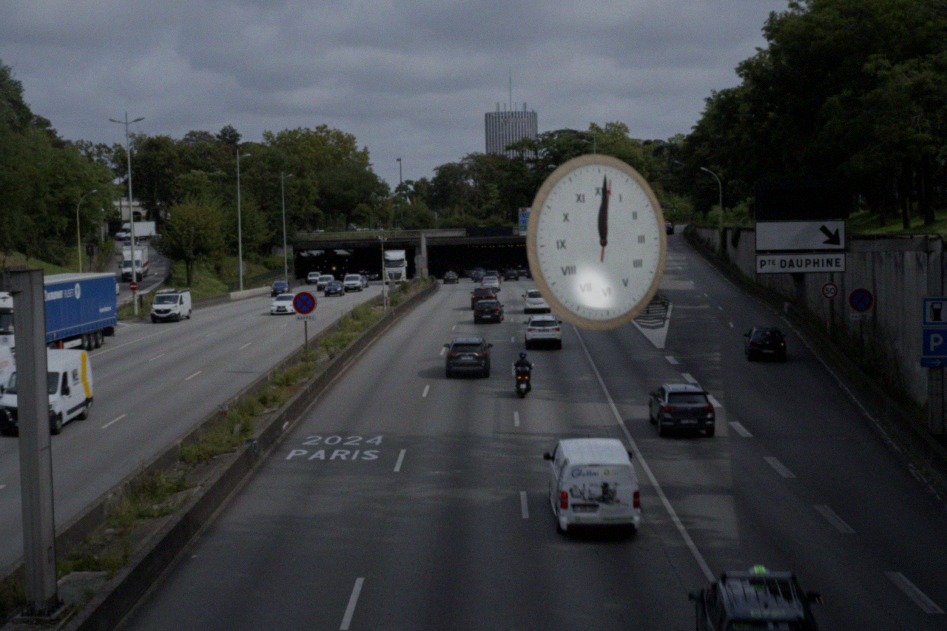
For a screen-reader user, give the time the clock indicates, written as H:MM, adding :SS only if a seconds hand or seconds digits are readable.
12:01:02
